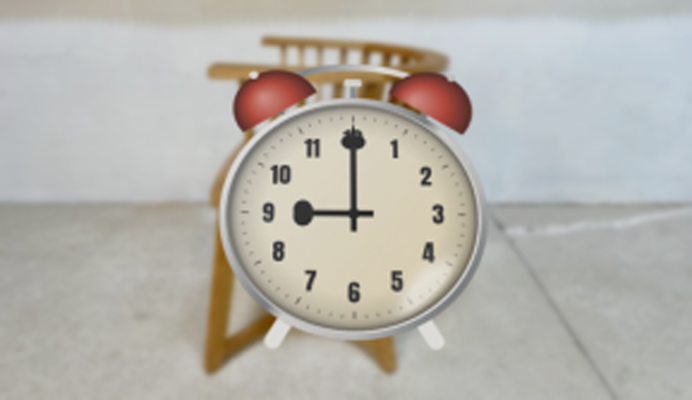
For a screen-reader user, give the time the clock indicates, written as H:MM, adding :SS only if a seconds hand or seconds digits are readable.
9:00
